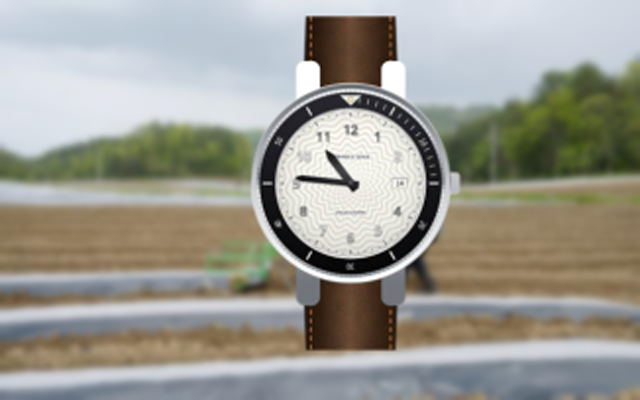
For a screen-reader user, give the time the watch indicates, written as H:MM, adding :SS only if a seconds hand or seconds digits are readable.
10:46
